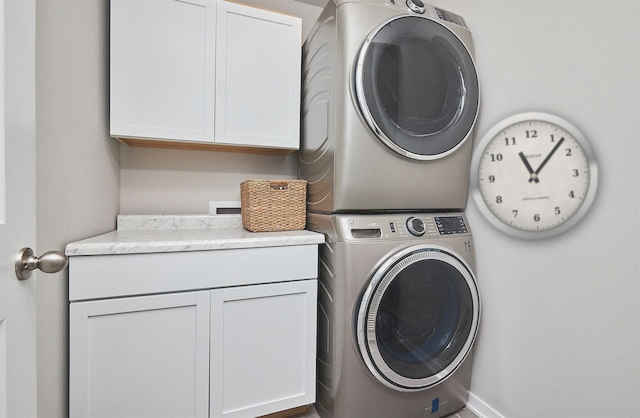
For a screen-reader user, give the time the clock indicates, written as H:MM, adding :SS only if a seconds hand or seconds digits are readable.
11:07
